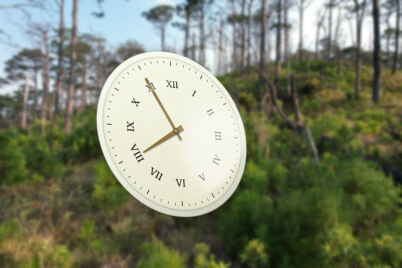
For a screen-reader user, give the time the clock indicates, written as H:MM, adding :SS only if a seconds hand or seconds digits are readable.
7:55
